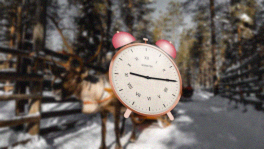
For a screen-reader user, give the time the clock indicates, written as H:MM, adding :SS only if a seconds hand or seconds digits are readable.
9:15
